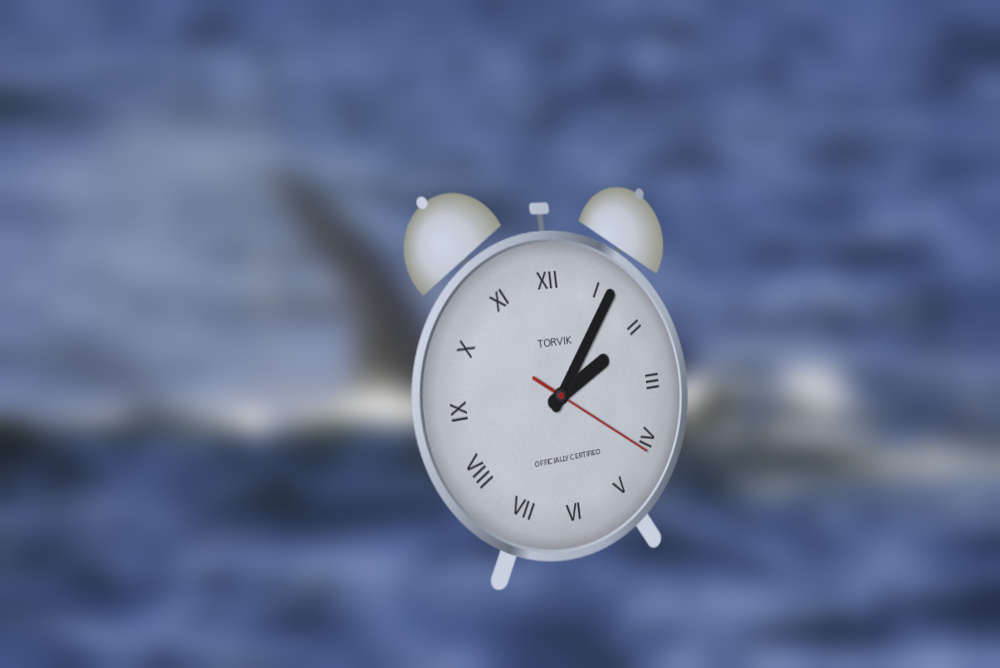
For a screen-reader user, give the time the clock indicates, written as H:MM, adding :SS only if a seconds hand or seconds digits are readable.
2:06:21
